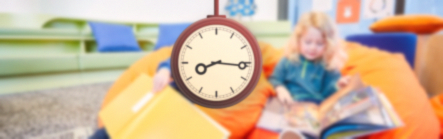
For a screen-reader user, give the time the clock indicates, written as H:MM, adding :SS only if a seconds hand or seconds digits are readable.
8:16
